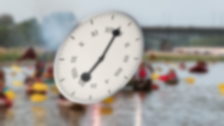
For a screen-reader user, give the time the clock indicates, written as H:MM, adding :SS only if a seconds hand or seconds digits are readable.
7:03
